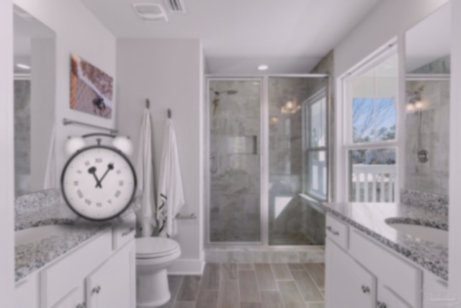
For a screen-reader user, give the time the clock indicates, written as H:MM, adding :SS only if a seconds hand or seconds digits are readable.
11:06
